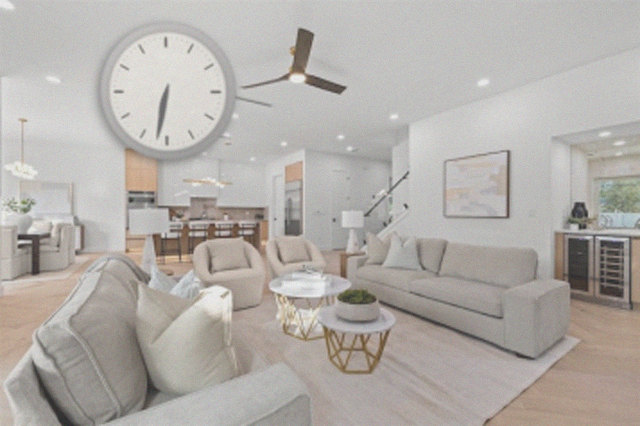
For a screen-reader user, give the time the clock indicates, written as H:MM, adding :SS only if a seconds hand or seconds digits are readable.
6:32
